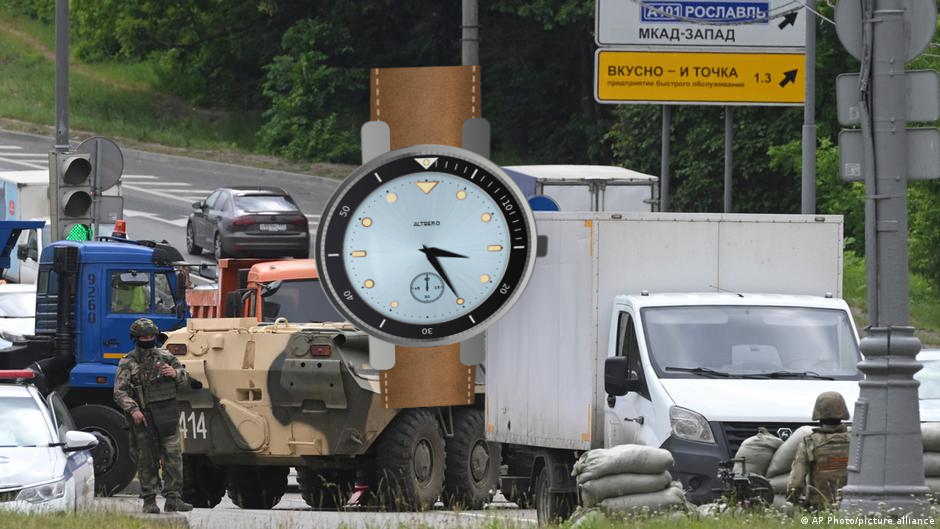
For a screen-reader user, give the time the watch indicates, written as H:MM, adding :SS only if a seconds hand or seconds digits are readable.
3:25
